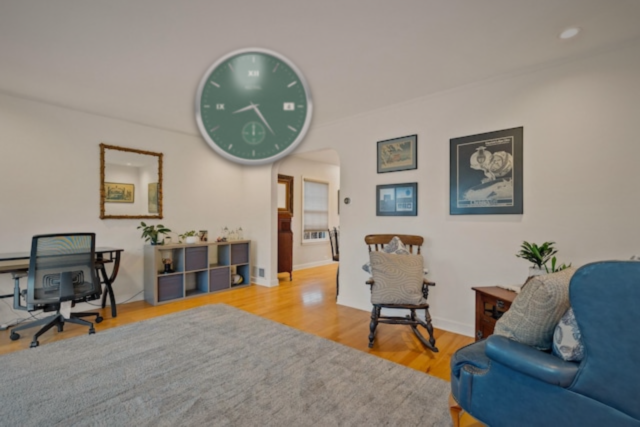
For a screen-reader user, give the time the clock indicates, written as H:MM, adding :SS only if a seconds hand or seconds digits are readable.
8:24
